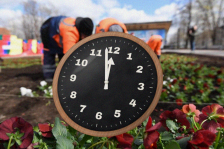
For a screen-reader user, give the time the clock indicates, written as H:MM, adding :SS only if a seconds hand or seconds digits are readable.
11:58
